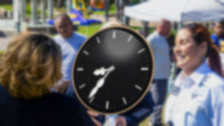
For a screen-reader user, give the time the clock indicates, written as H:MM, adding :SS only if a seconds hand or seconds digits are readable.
8:36
